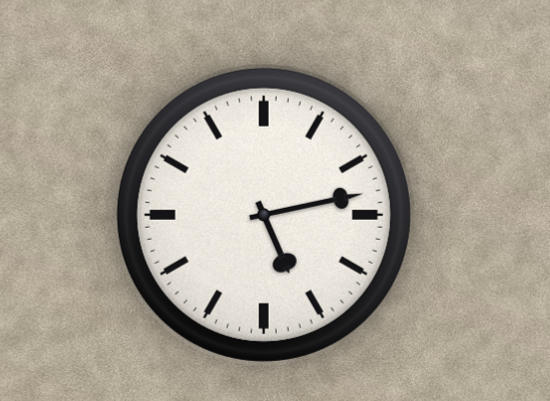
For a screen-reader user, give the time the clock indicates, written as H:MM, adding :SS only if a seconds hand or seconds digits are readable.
5:13
